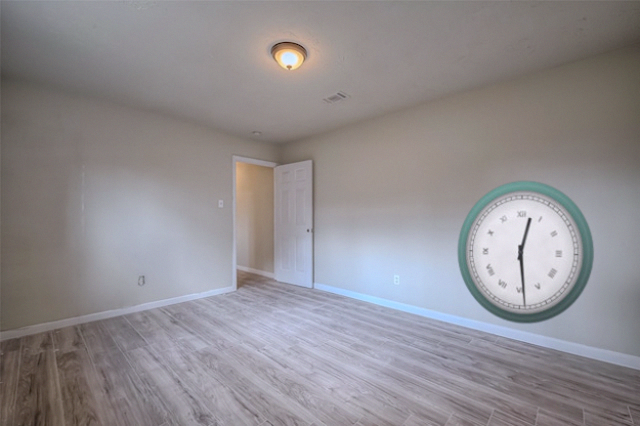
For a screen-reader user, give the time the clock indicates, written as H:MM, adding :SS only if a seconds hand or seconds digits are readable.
12:29
